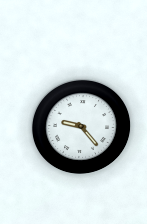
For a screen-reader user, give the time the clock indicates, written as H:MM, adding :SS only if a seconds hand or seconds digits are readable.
9:23
